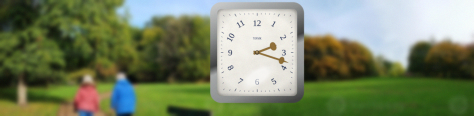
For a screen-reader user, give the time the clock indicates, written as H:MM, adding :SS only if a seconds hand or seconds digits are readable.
2:18
